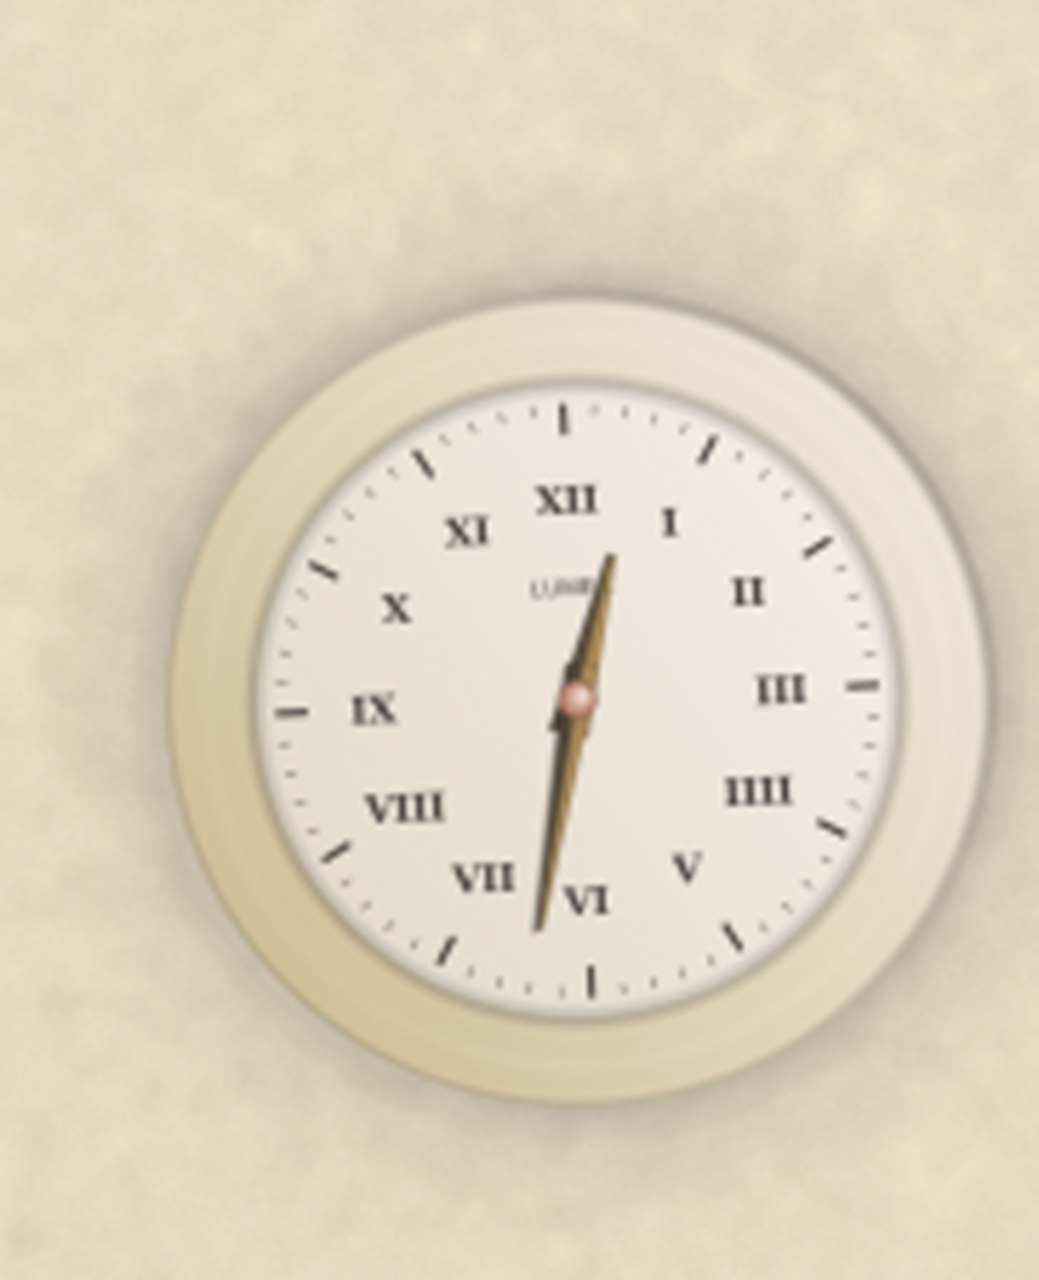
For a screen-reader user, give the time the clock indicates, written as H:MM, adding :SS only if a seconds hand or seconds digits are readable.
12:32
